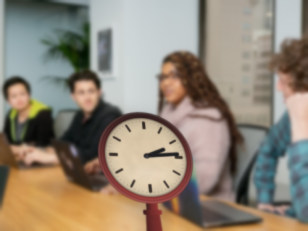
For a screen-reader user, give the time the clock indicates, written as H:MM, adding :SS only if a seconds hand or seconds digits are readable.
2:14
